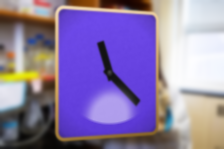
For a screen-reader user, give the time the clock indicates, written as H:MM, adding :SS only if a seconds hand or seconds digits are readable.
11:22
